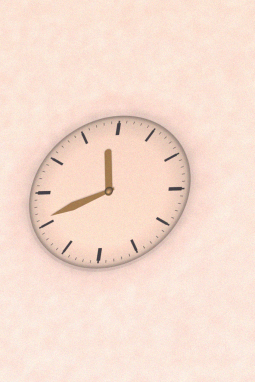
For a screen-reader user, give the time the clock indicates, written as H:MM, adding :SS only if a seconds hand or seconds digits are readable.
11:41
